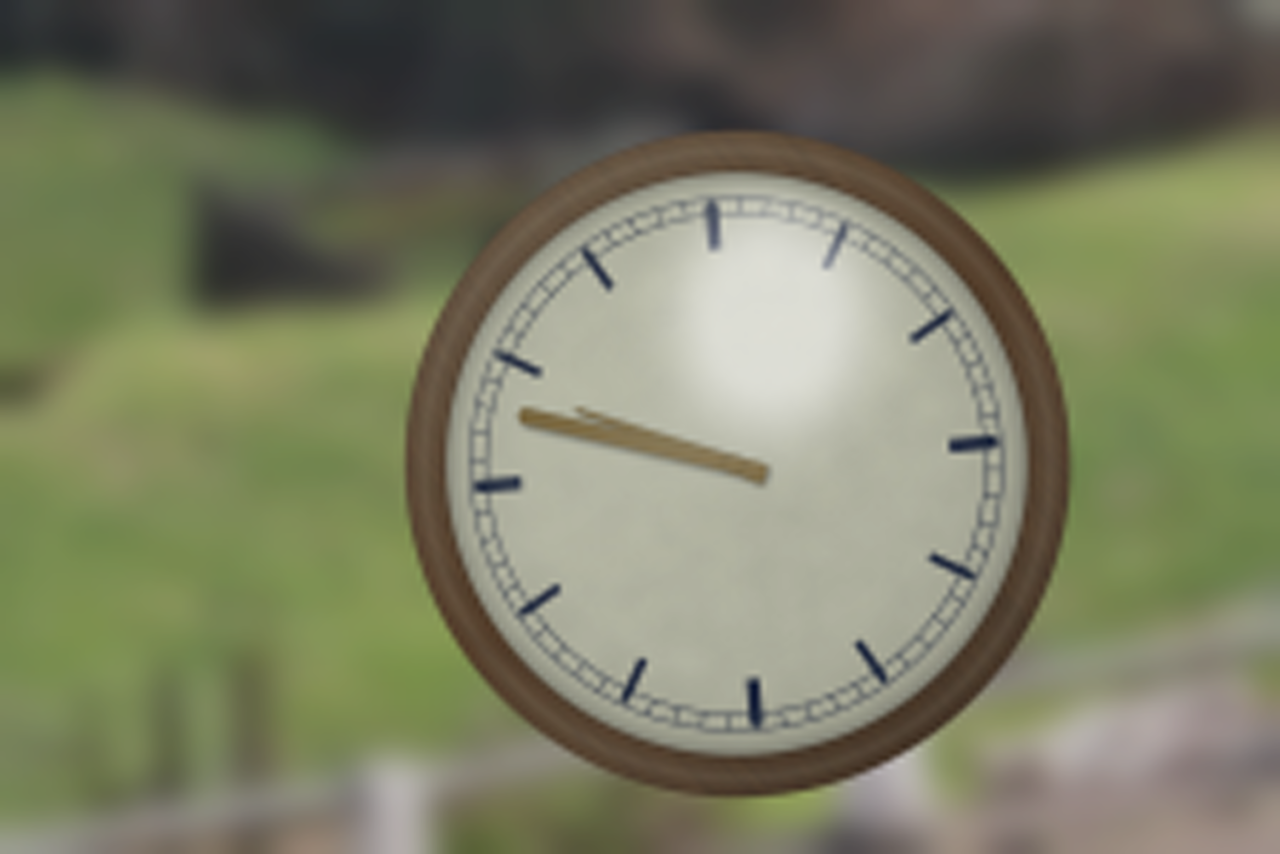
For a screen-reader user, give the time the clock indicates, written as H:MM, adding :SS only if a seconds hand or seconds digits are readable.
9:48
